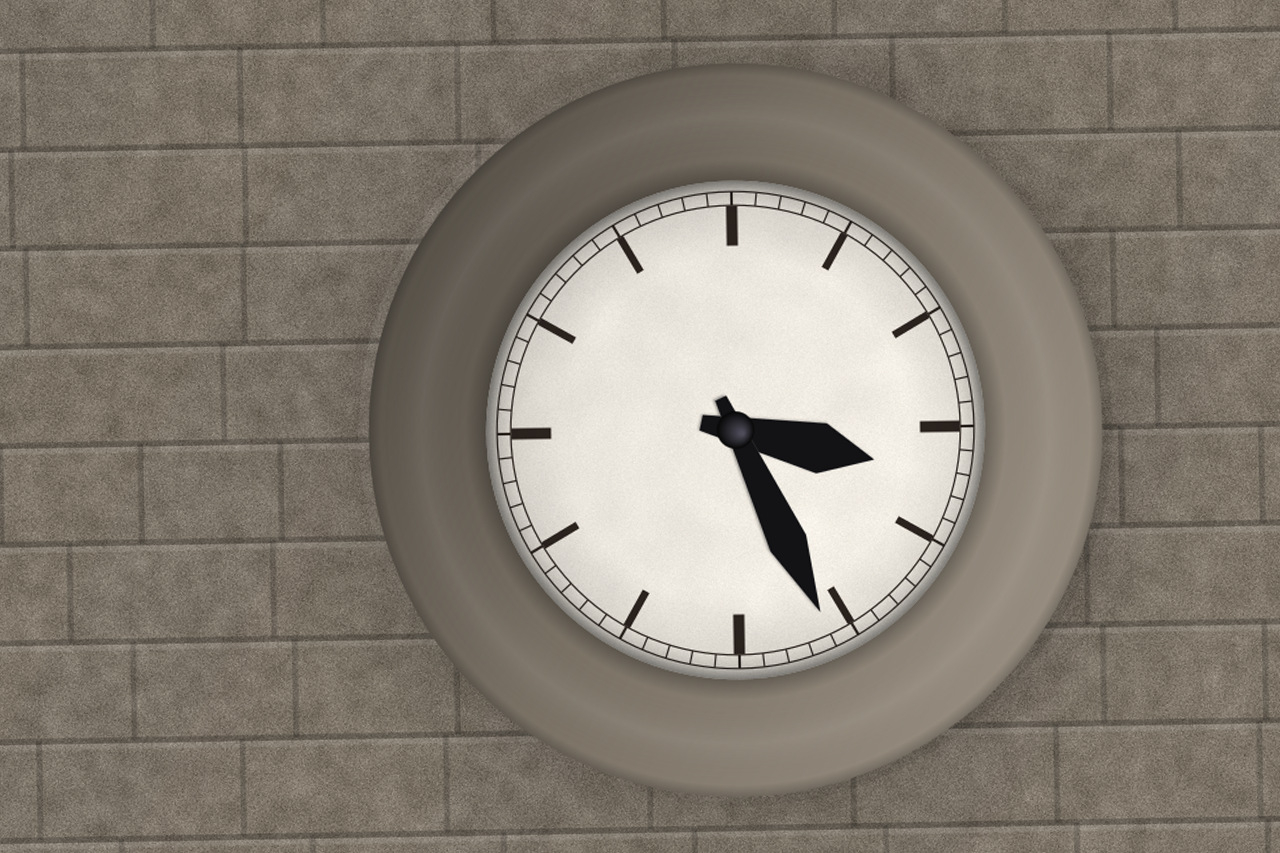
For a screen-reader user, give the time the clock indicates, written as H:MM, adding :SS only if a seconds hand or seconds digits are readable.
3:26
